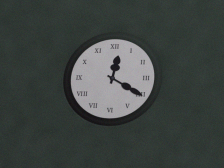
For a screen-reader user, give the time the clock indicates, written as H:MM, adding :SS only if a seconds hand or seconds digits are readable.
12:20
